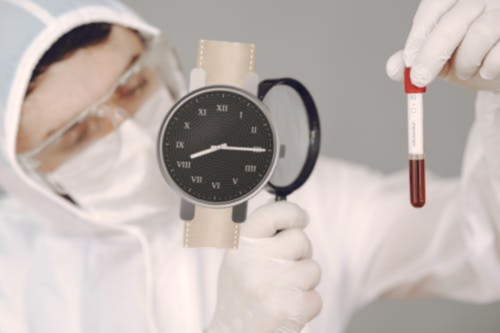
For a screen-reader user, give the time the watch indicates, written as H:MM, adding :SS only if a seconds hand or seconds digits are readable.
8:15
